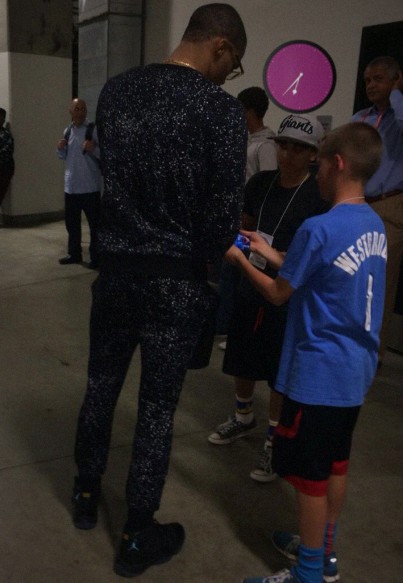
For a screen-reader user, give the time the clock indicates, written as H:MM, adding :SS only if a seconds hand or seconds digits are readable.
6:37
